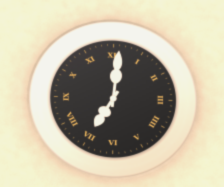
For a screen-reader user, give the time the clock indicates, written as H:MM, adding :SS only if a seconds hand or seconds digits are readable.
7:01
